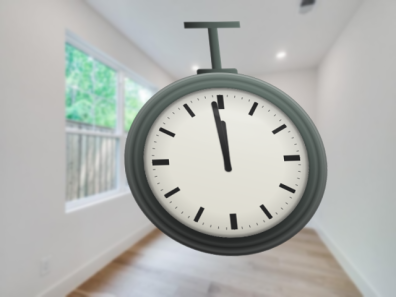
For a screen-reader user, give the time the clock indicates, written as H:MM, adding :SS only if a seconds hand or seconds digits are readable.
11:59
